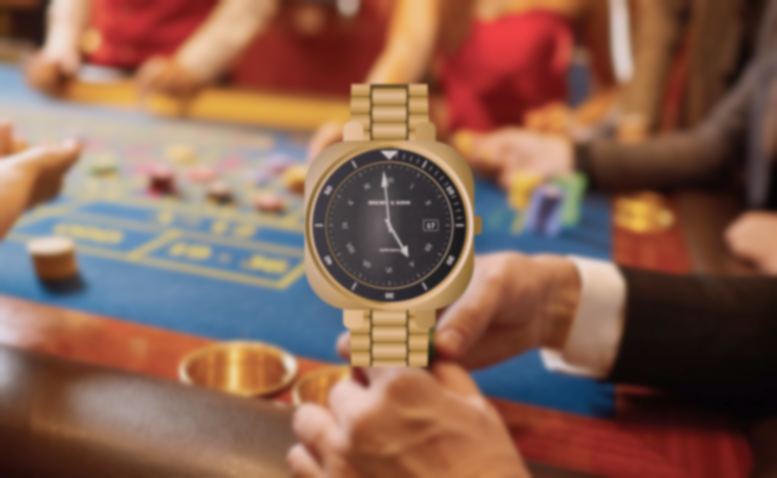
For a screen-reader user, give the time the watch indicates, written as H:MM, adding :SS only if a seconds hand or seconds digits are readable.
4:59
